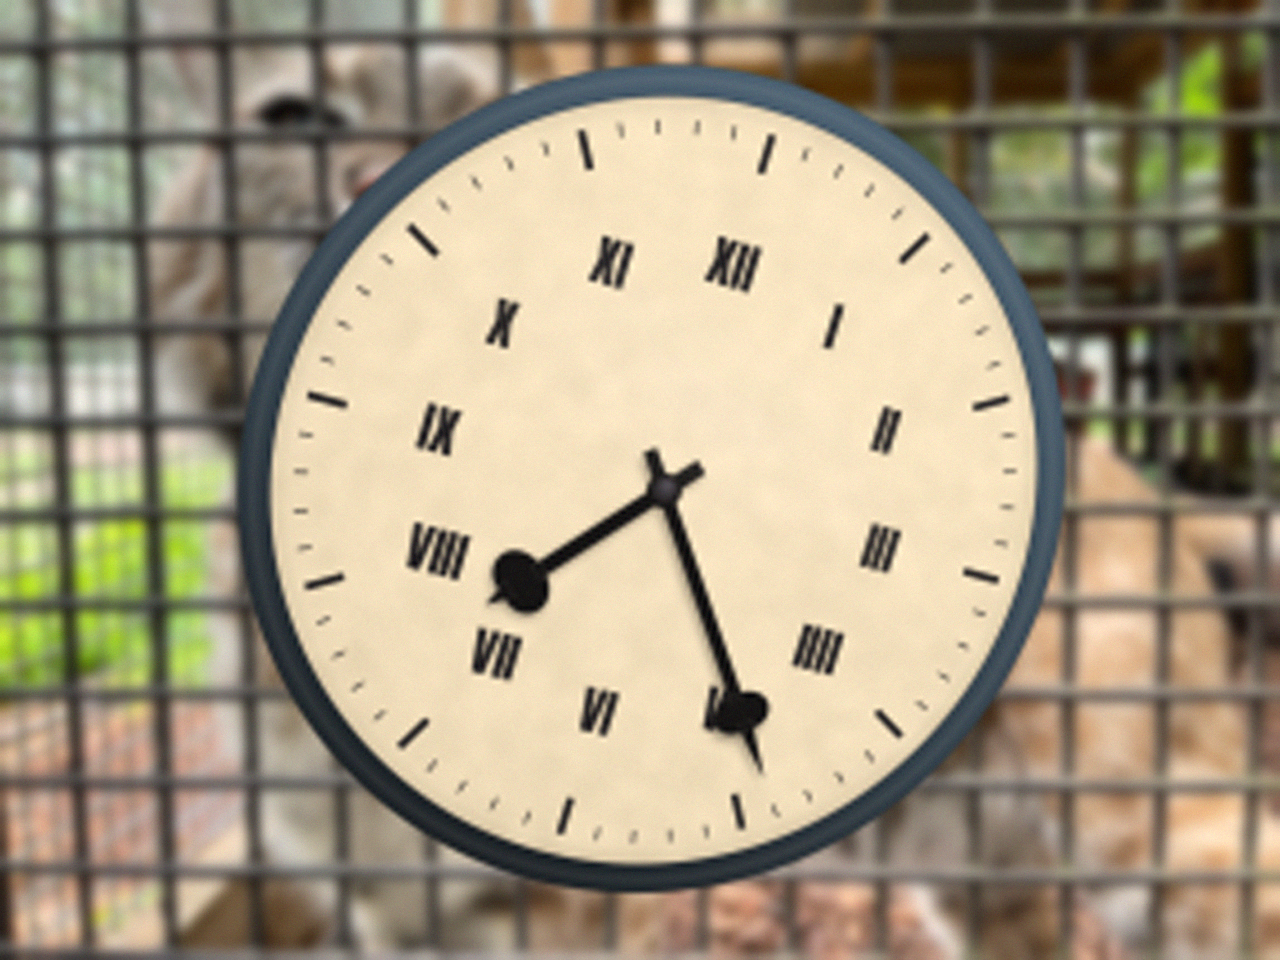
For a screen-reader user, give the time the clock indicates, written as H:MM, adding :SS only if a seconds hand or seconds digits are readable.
7:24
